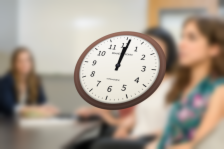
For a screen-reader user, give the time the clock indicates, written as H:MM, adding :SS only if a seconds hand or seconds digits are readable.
12:01
